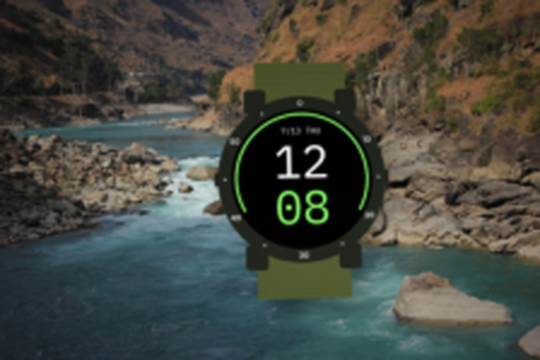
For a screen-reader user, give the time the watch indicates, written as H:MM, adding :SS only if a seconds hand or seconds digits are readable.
12:08
